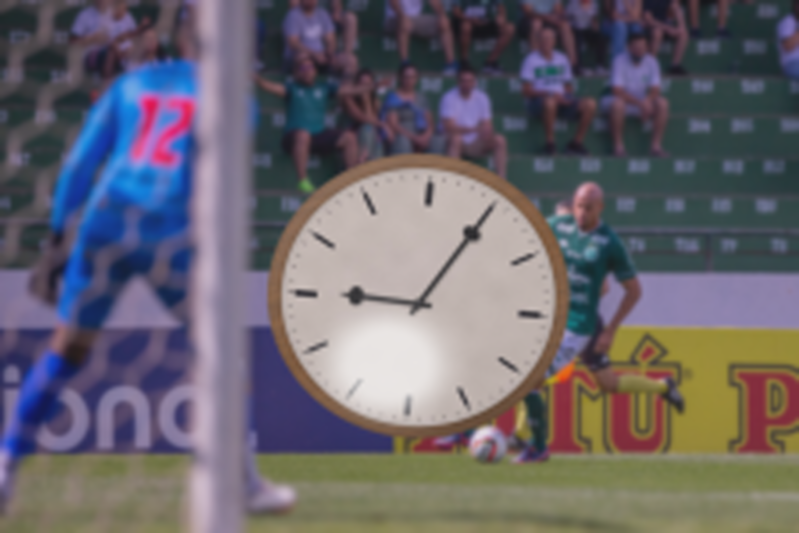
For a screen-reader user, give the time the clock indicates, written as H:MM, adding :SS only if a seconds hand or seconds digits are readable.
9:05
